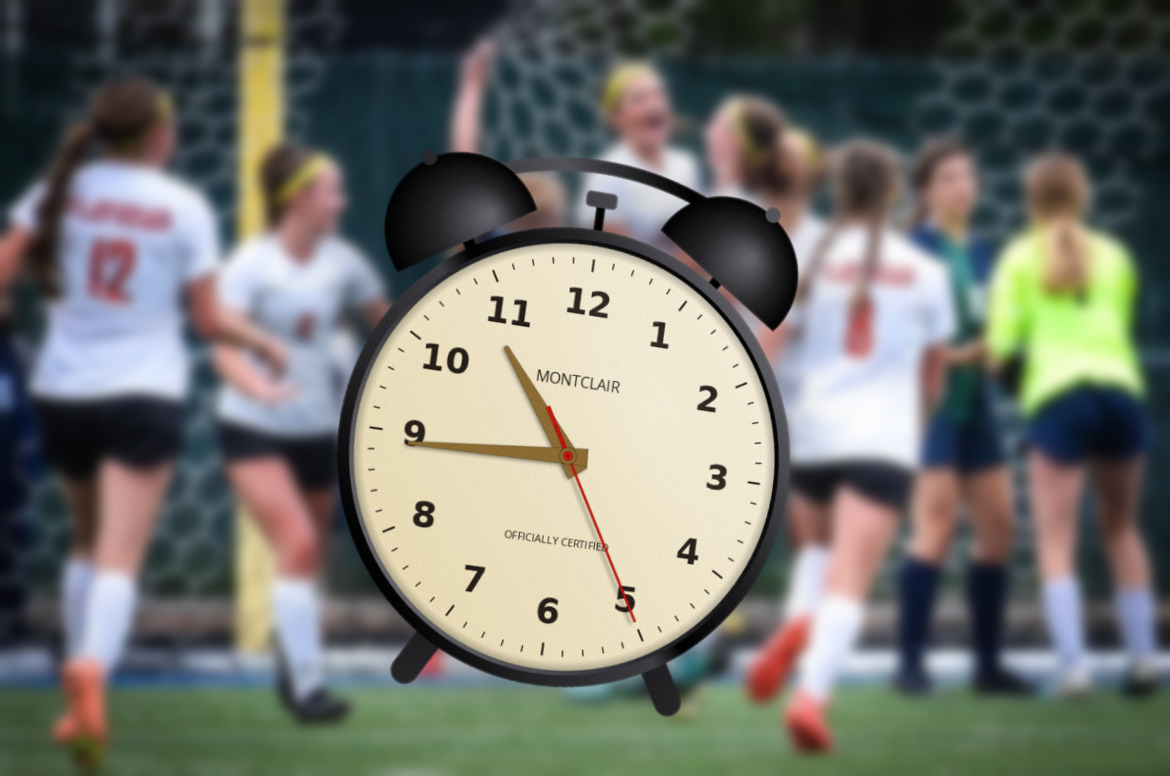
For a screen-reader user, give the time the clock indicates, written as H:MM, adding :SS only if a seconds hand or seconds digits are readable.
10:44:25
